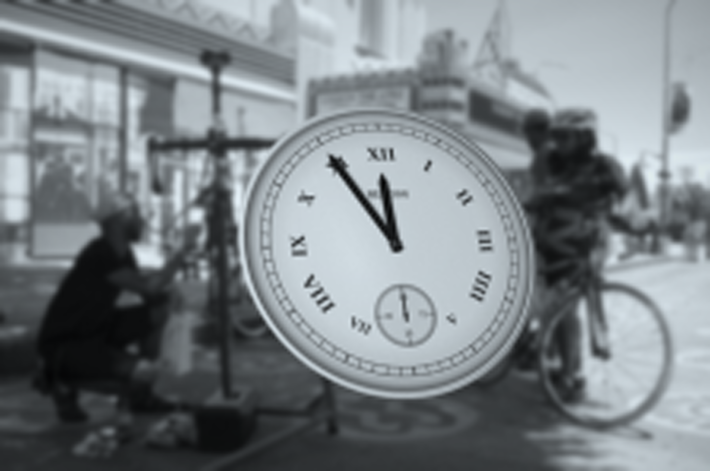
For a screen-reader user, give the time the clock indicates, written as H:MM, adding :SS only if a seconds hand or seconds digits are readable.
11:55
